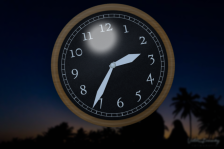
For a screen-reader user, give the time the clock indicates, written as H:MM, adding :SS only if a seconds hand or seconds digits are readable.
2:36
